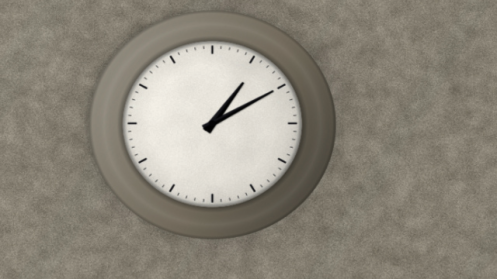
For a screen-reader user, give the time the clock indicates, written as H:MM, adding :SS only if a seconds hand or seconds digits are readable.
1:10
